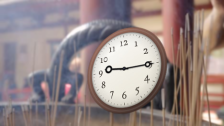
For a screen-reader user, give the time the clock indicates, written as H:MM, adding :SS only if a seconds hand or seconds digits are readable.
9:15
